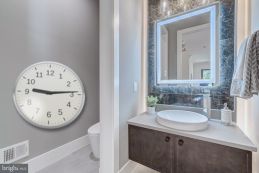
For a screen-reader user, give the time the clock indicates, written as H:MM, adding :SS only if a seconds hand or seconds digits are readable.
9:14
